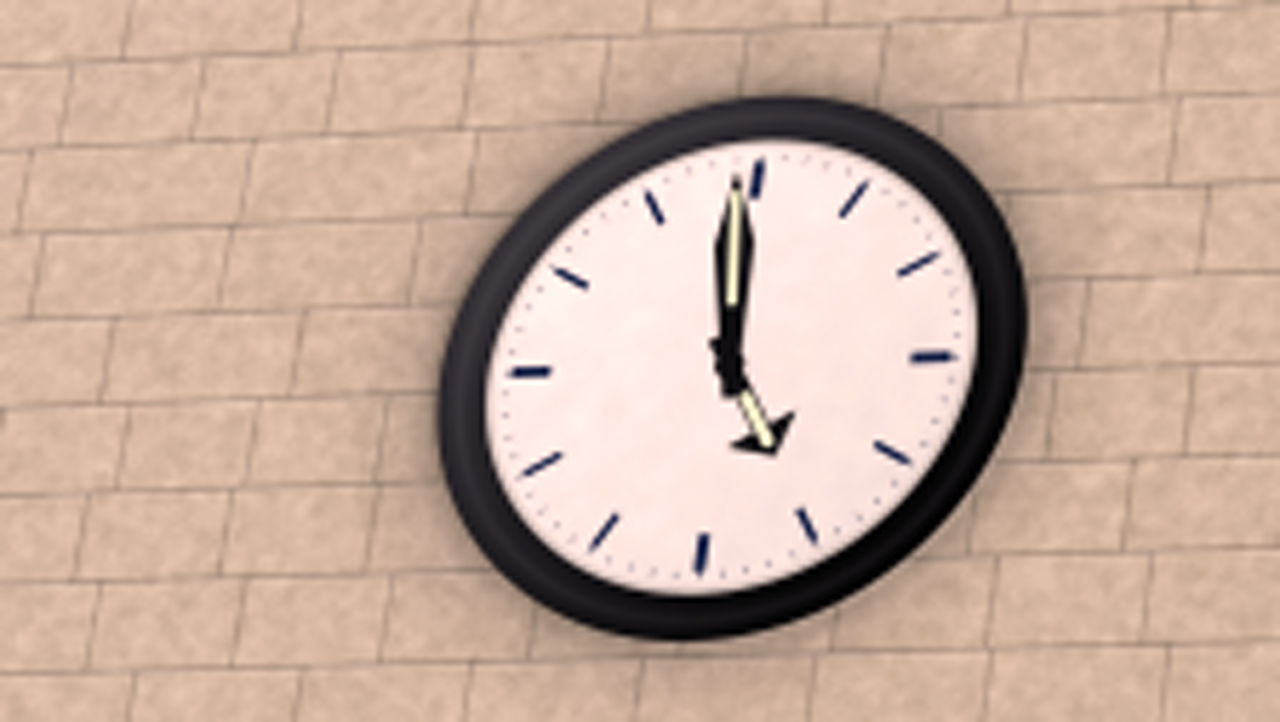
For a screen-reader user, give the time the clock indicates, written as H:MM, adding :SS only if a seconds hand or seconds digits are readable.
4:59
